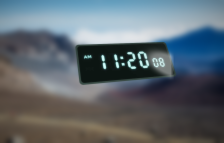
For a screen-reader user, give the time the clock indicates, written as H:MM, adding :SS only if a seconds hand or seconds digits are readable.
11:20:08
